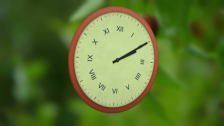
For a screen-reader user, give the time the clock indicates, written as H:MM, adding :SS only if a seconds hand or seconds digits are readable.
2:10
